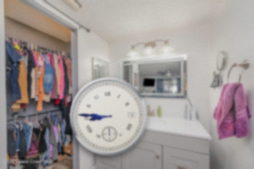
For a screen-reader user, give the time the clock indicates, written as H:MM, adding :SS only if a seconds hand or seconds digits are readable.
8:46
